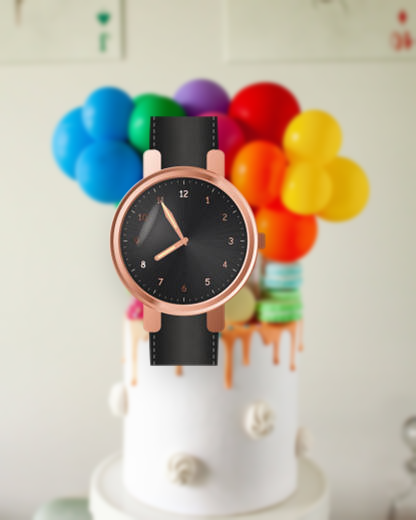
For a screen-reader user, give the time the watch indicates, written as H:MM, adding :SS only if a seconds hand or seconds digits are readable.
7:55
